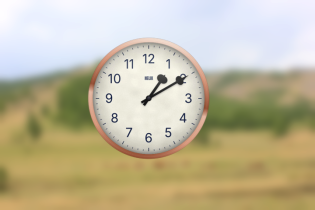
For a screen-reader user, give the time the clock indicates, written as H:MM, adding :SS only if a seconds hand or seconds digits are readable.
1:10
